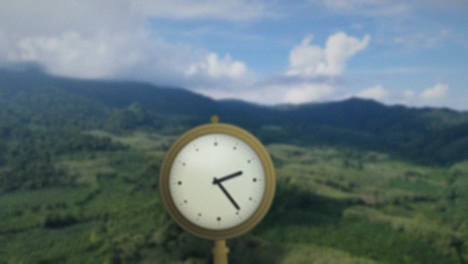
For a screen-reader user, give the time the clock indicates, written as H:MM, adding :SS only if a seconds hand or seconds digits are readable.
2:24
